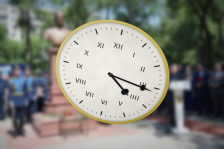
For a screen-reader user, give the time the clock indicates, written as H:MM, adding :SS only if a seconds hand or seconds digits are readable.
4:16
